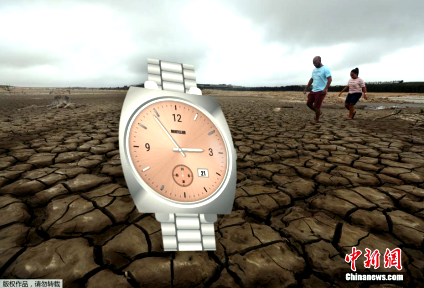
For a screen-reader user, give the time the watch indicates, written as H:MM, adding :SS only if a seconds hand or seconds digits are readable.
2:54
